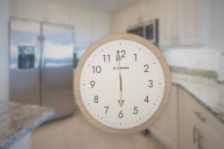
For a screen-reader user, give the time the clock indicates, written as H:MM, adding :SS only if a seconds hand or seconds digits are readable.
5:59
